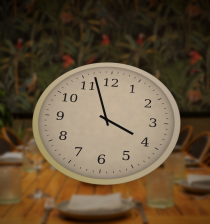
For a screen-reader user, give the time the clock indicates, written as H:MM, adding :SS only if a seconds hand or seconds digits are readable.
3:57
